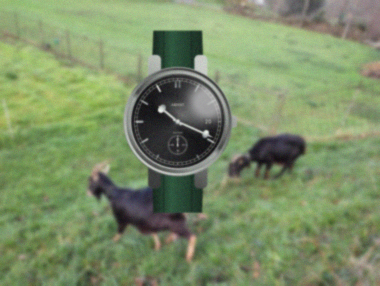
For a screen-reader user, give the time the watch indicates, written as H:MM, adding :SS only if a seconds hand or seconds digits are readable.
10:19
